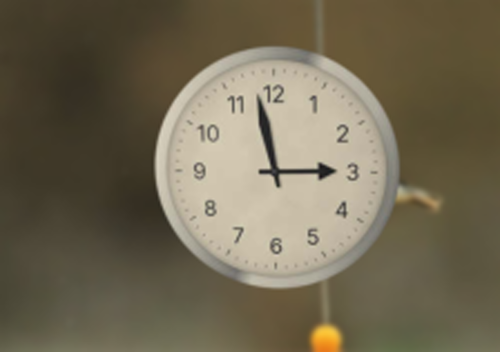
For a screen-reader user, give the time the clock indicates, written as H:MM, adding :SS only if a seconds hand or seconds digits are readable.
2:58
